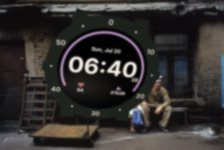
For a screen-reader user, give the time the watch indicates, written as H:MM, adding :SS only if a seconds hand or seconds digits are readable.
6:40
